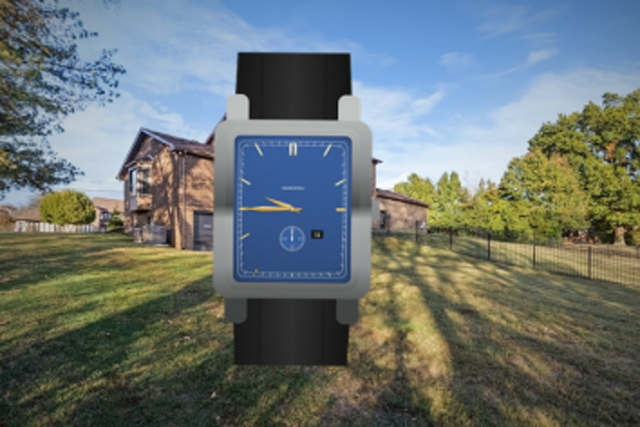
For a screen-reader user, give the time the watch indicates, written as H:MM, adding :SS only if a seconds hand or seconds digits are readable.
9:45
